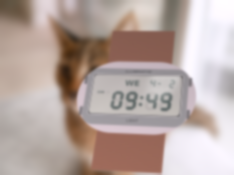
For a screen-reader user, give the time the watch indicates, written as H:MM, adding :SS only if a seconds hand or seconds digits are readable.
9:49
